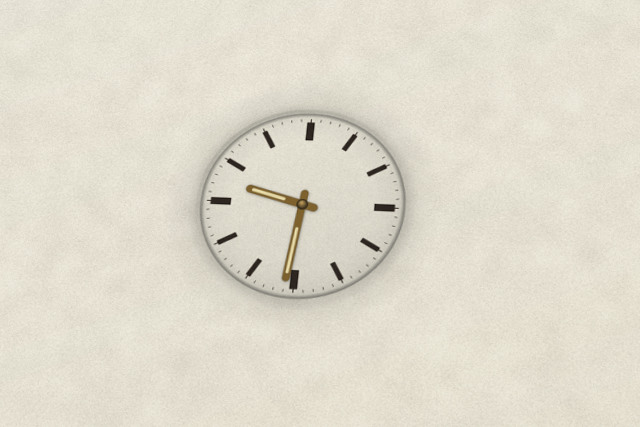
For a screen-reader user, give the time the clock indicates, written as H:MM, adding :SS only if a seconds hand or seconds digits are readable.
9:31
